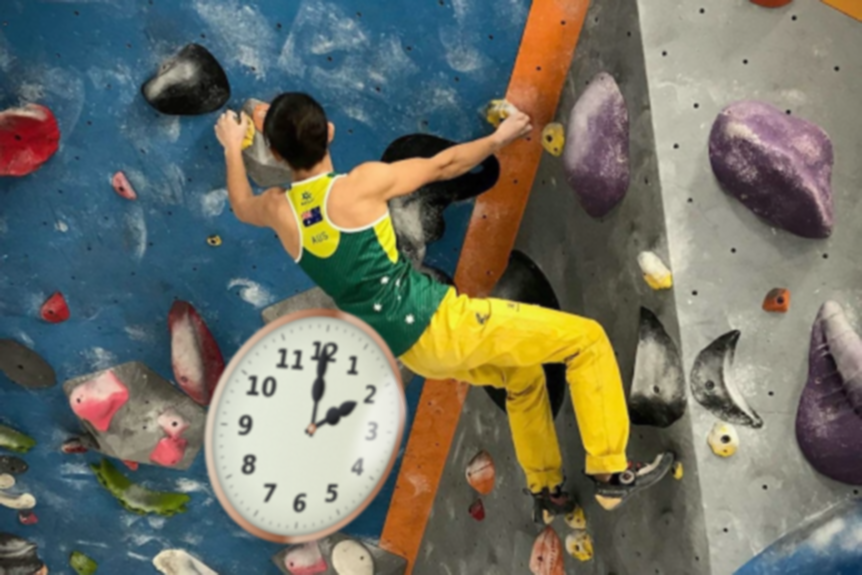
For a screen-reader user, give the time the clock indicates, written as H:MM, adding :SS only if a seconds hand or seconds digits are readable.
2:00
